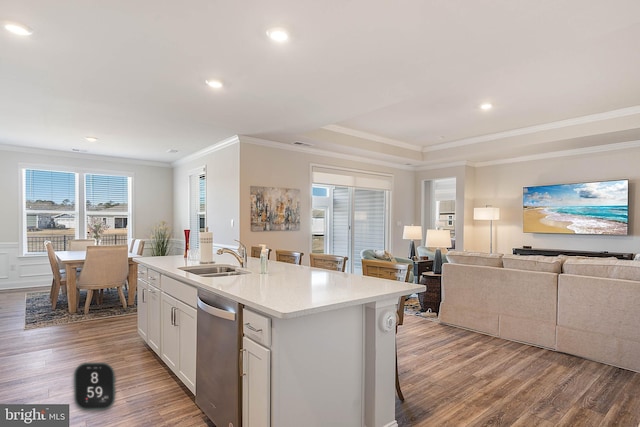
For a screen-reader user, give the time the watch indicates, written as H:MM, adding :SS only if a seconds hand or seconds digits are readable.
8:59
